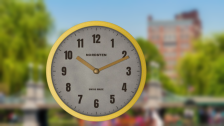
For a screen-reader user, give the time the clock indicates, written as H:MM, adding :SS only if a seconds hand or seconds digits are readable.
10:11
